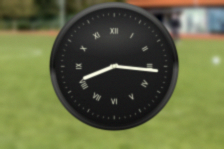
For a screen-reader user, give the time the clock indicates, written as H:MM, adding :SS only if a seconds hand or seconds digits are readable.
8:16
